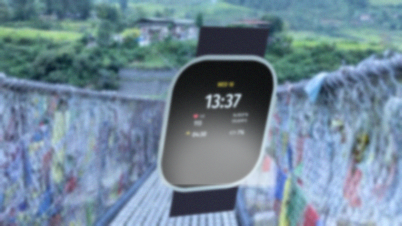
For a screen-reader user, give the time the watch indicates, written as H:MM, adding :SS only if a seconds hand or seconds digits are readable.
13:37
